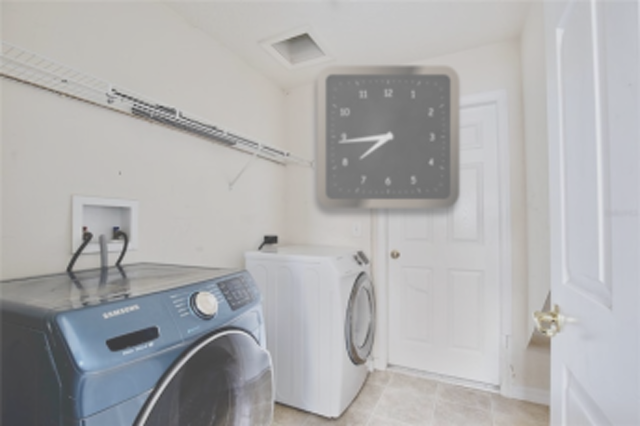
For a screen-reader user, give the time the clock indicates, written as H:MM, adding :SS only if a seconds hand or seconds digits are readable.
7:44
